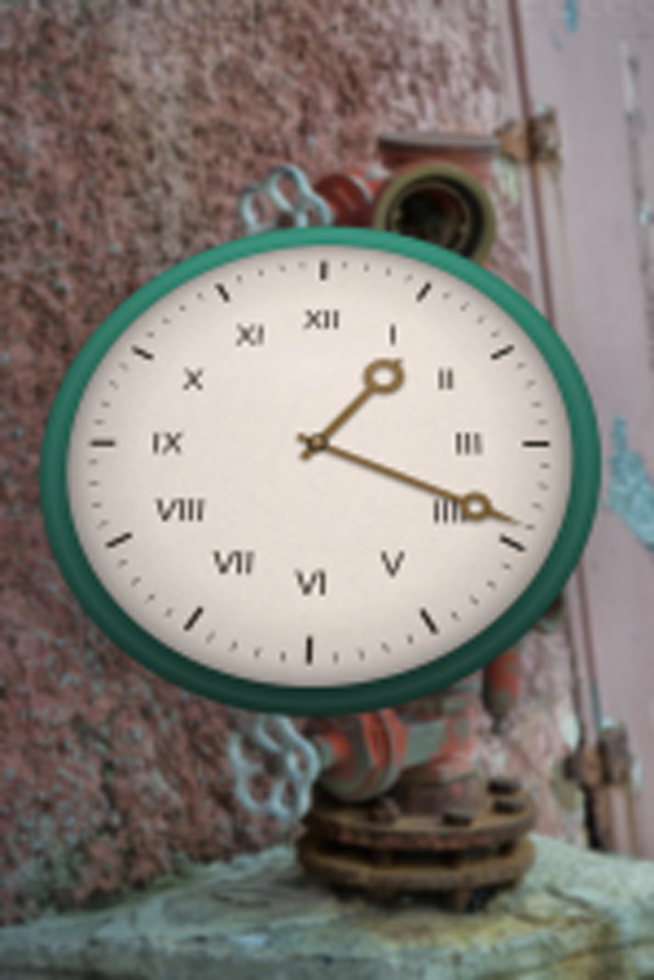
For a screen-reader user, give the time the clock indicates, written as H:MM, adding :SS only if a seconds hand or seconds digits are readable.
1:19
